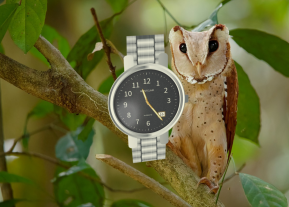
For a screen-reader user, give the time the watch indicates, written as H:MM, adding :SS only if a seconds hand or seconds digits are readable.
11:24
